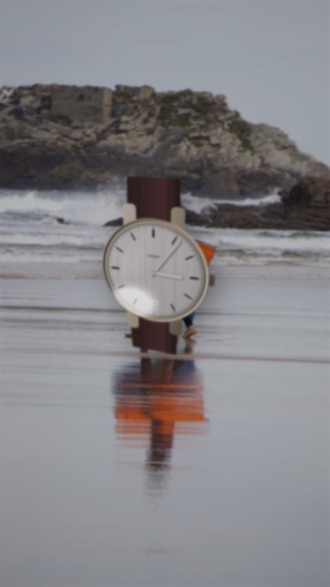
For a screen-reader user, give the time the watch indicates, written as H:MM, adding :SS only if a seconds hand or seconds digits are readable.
3:06
